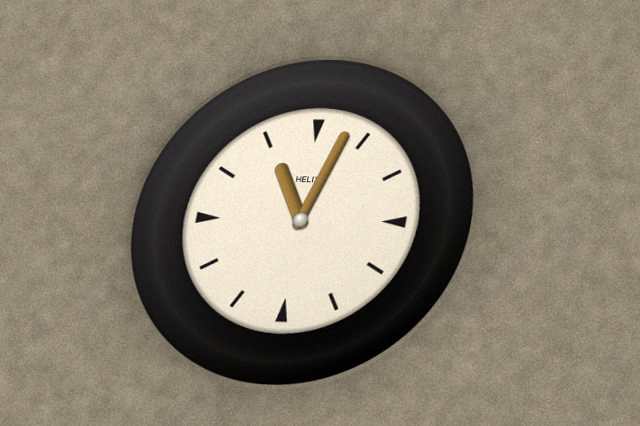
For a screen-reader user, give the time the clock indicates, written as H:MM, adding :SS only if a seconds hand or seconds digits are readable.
11:03
